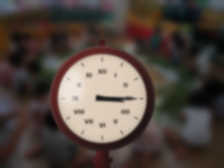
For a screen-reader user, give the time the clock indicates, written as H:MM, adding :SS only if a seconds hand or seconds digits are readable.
3:15
